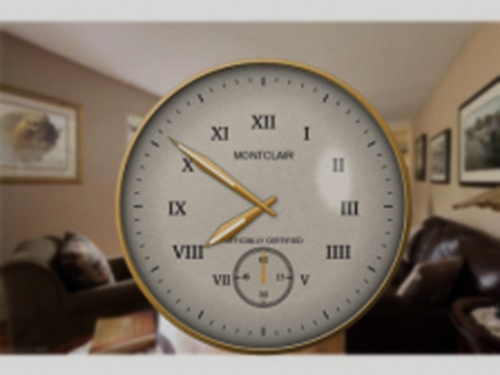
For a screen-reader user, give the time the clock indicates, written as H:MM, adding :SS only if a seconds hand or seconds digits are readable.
7:51
